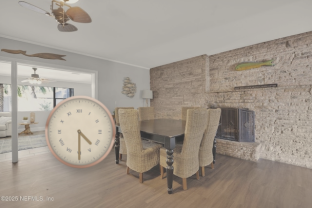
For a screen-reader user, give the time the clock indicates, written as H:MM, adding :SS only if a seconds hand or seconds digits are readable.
4:30
